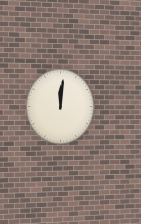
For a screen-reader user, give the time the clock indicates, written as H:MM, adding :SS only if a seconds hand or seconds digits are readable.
12:01
